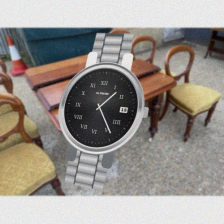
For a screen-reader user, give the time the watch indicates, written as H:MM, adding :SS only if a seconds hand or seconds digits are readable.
1:24
